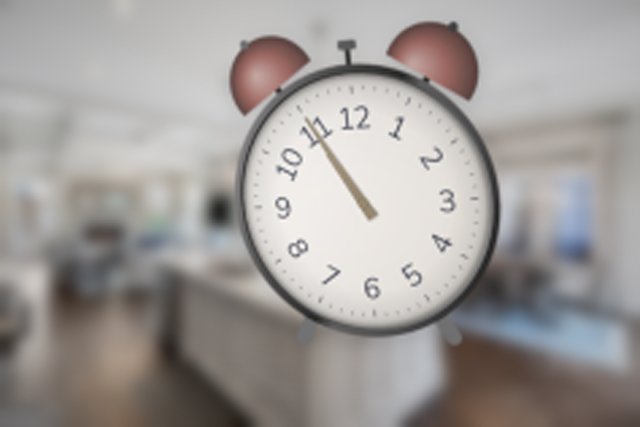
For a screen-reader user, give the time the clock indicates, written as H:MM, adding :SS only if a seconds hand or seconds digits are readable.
10:55
